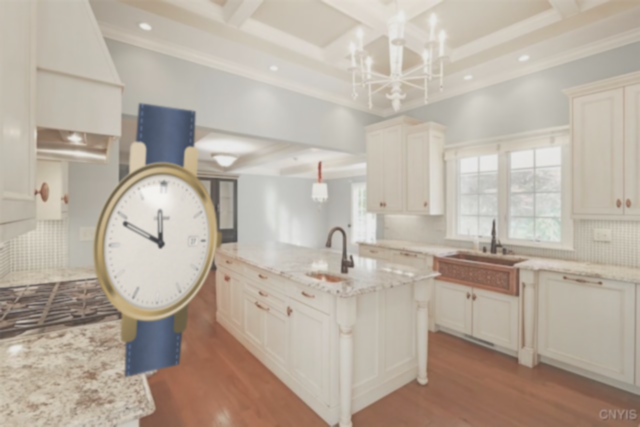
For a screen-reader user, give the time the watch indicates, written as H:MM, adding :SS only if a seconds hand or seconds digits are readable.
11:49
